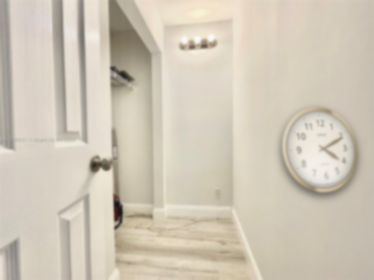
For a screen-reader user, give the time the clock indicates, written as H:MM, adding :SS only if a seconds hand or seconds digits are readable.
4:11
